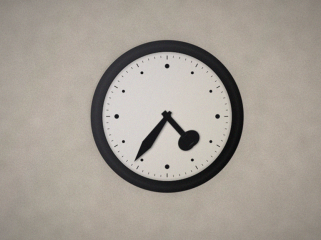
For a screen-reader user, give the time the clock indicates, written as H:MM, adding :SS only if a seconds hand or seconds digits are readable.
4:36
